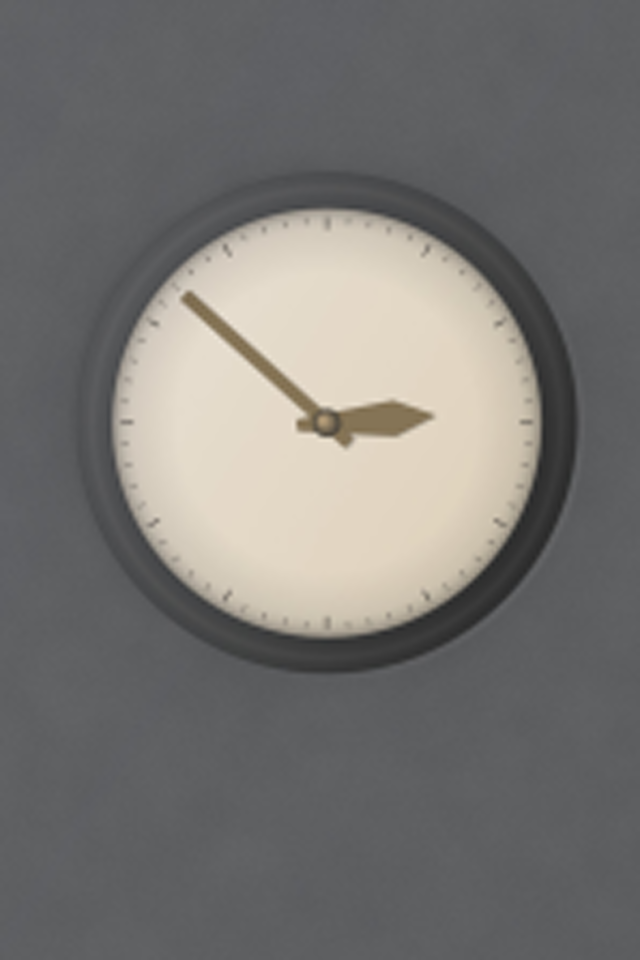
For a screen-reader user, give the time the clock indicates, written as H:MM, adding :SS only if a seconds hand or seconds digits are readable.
2:52
